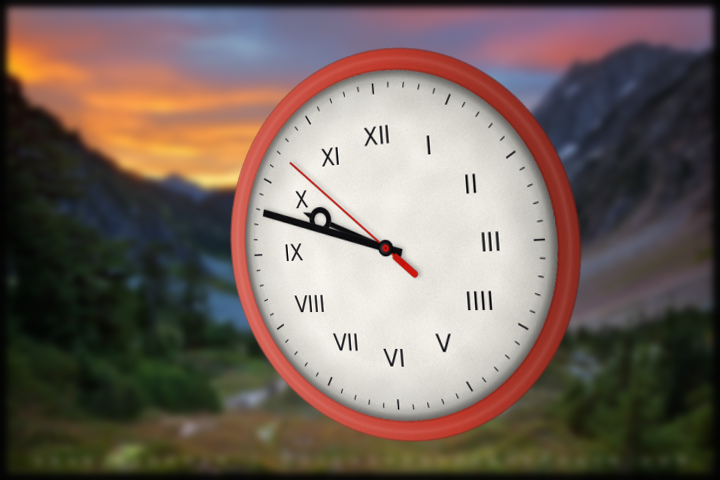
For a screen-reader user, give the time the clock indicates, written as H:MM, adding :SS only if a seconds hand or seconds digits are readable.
9:47:52
